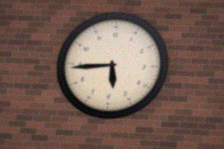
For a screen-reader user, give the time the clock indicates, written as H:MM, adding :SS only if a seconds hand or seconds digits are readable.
5:44
